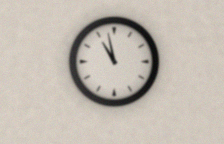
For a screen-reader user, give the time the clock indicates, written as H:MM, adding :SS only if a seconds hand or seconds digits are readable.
10:58
